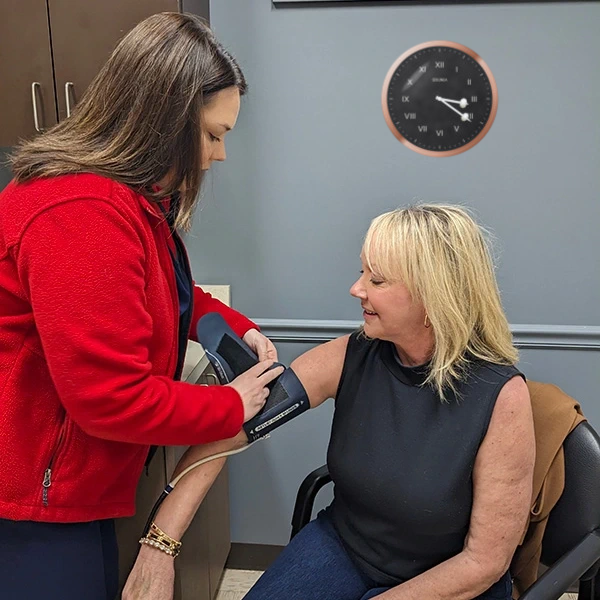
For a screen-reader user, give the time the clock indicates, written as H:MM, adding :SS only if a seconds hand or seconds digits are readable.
3:21
